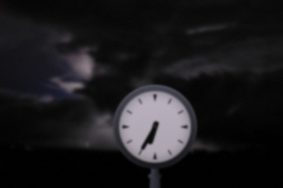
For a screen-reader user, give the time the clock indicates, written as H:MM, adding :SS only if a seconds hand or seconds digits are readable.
6:35
